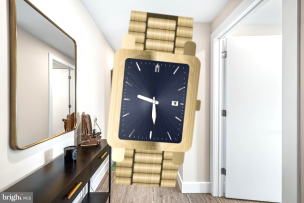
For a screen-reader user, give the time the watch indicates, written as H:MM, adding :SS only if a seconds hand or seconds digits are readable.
9:29
